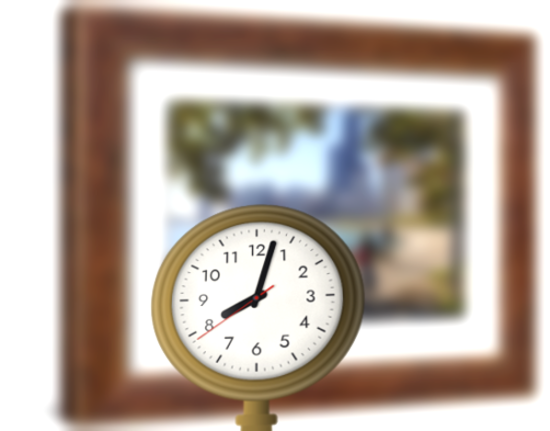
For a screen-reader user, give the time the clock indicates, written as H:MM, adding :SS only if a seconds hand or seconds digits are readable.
8:02:39
